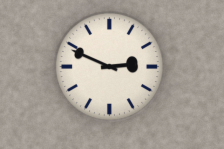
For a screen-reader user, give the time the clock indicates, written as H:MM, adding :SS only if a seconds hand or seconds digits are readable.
2:49
